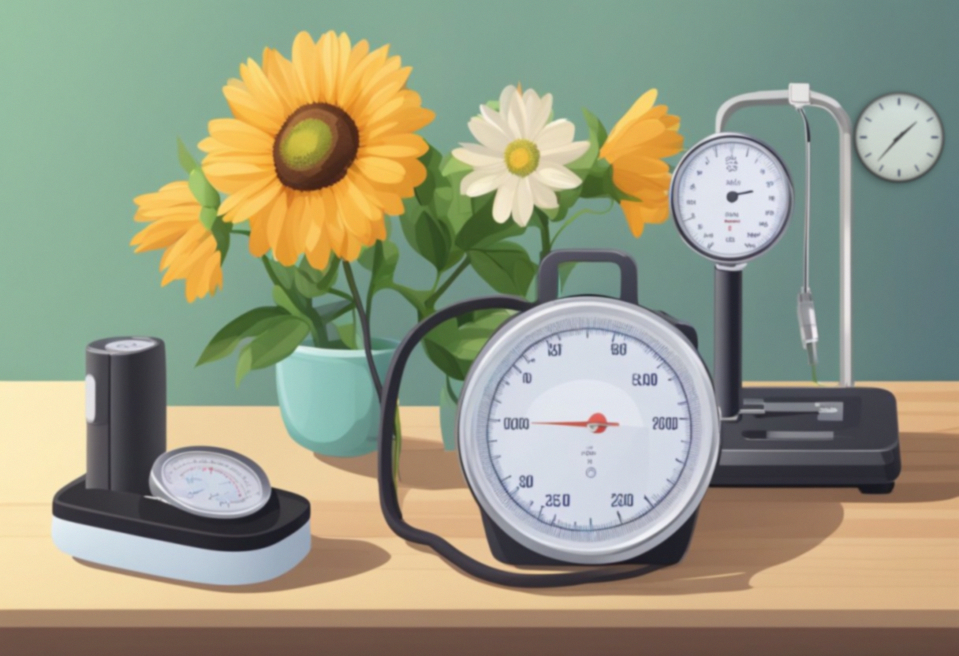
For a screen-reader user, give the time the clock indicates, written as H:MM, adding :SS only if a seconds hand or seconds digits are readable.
1:37
